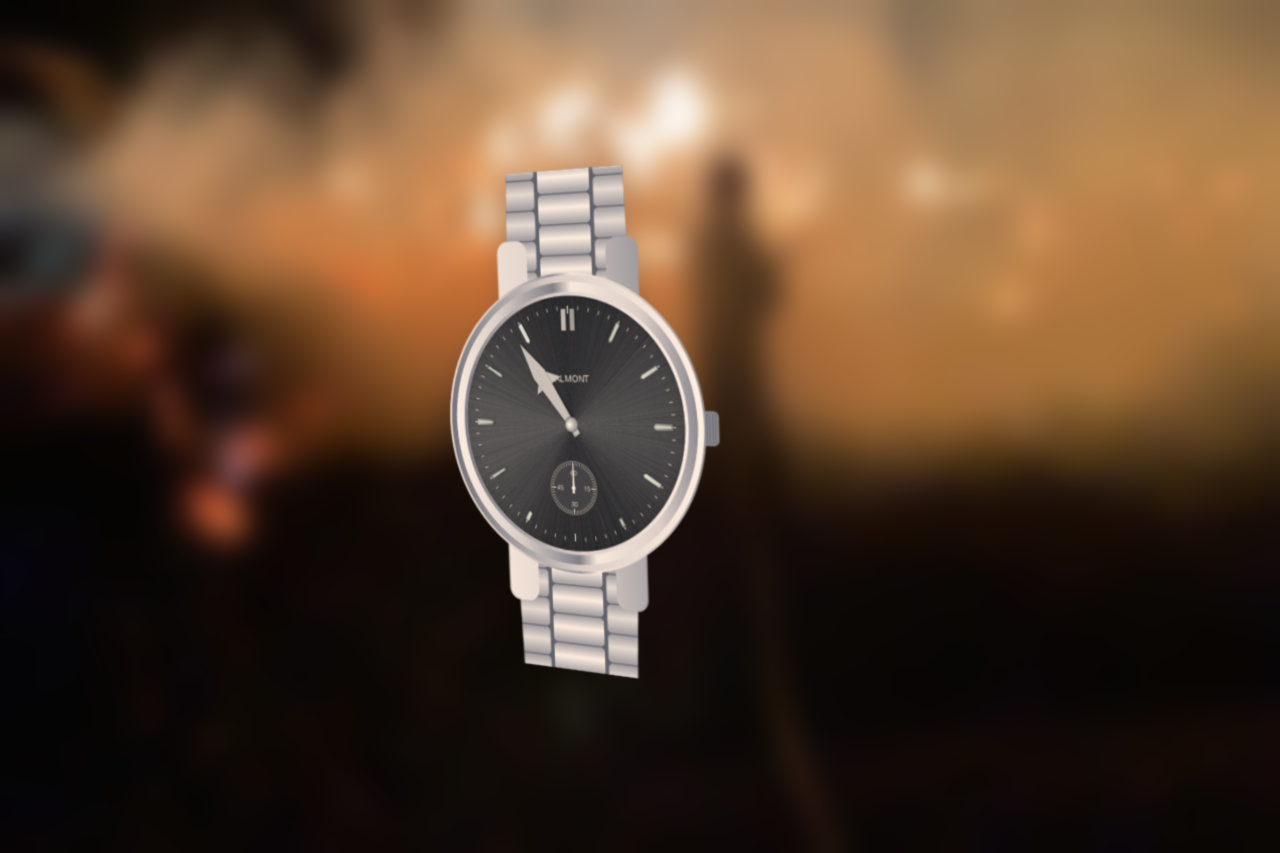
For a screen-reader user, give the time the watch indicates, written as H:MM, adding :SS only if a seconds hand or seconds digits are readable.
10:54
